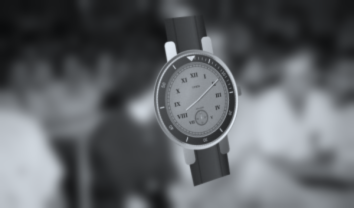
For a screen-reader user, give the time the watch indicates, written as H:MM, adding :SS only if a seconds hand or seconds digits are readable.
8:10
